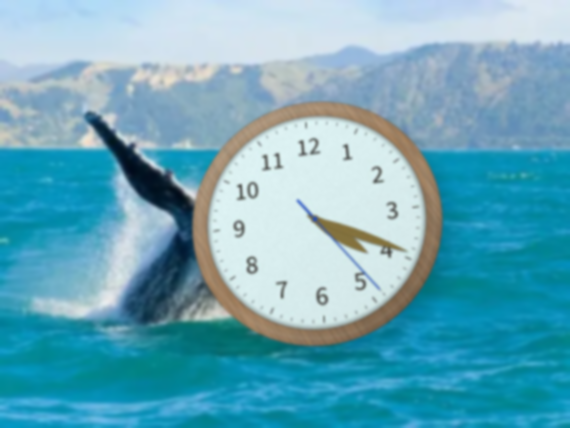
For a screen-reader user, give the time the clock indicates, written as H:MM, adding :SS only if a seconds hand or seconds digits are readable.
4:19:24
